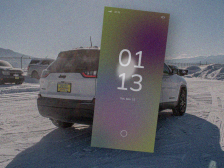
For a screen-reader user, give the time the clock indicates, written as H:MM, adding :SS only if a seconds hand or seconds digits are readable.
1:13
